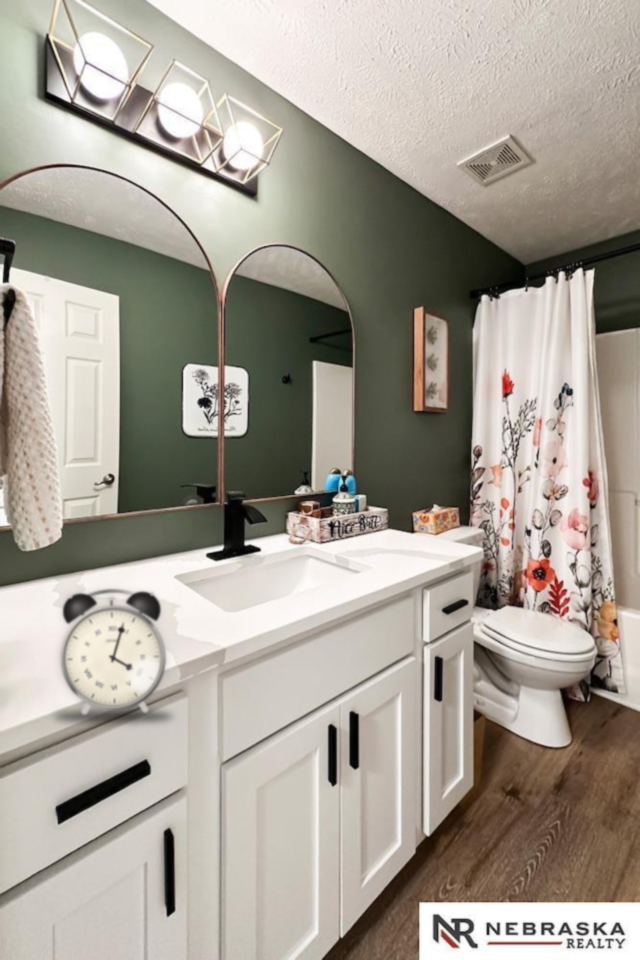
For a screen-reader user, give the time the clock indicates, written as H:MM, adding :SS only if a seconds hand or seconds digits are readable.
4:03
